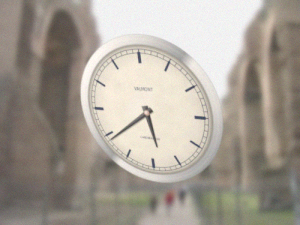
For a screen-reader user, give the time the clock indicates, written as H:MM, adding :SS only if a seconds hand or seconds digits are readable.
5:39
